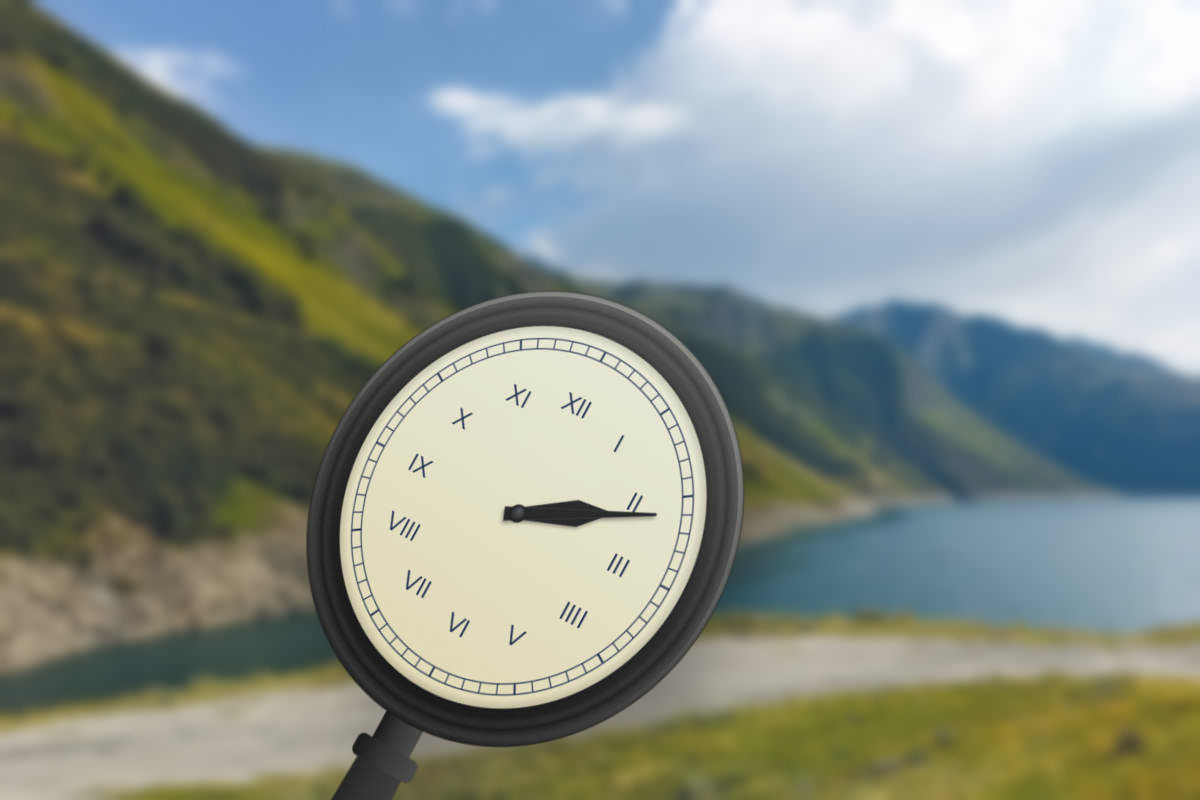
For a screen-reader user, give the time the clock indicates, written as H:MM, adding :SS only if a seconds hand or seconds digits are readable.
2:11
